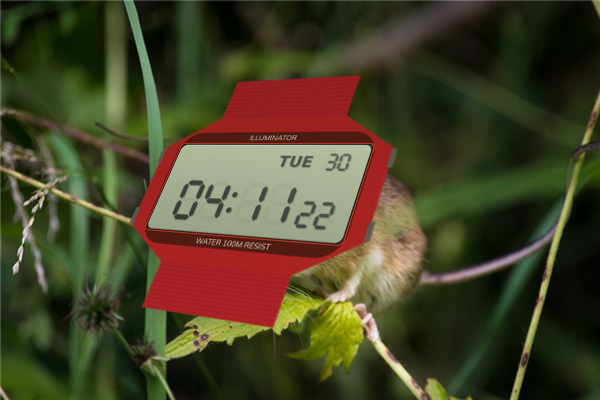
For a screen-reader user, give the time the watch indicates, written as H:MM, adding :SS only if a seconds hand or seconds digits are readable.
4:11:22
